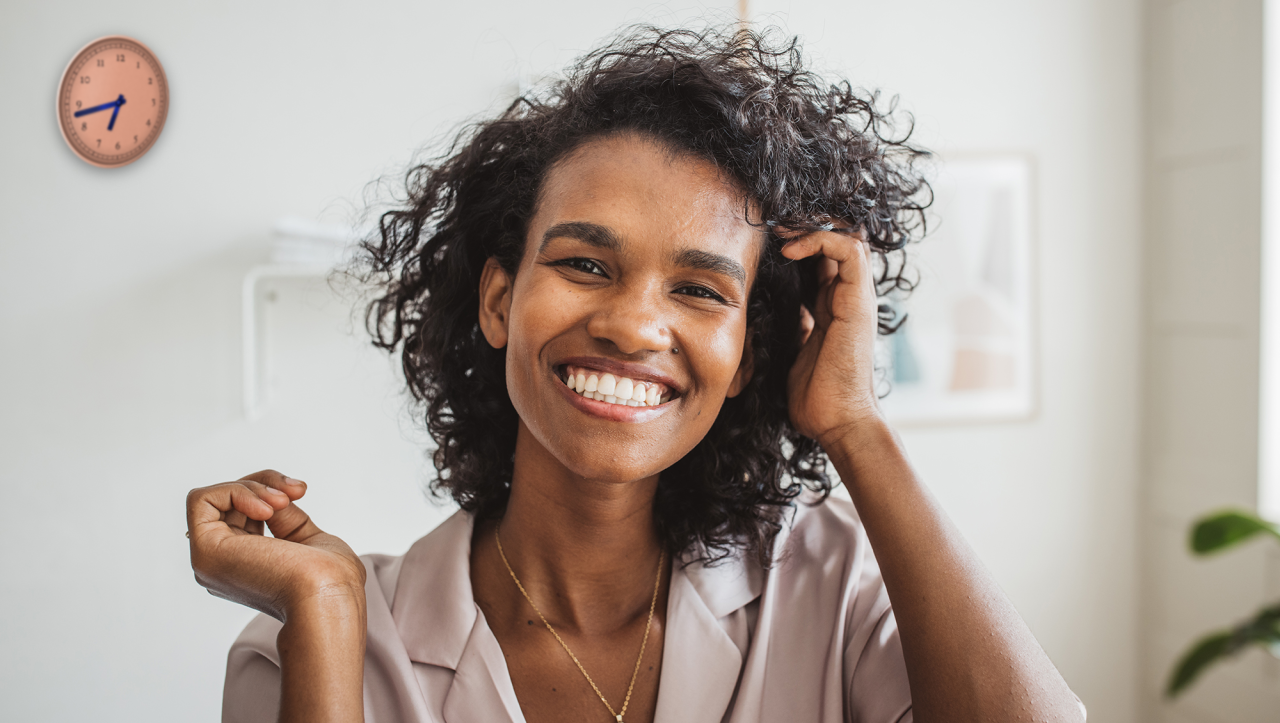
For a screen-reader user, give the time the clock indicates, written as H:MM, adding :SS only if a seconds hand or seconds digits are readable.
6:43
